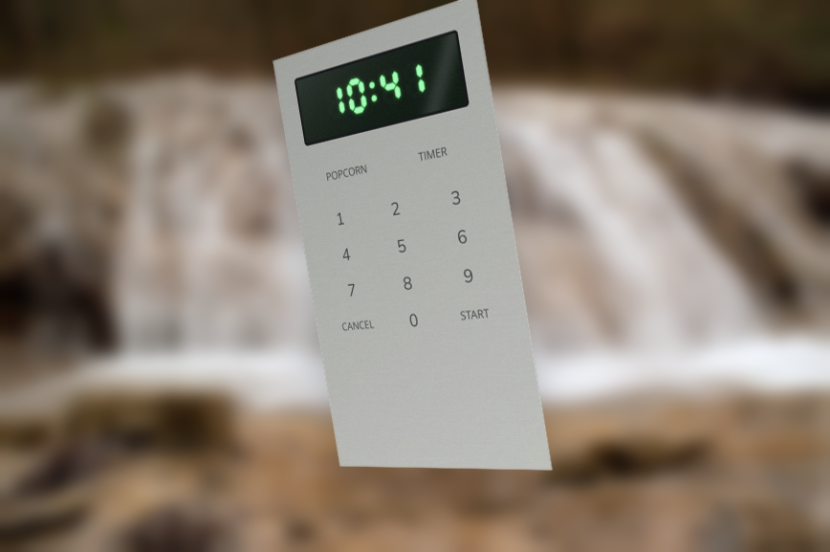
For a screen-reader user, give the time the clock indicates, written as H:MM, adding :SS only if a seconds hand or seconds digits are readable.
10:41
